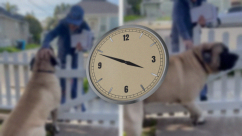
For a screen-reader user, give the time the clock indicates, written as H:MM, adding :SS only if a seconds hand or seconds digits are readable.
3:49
